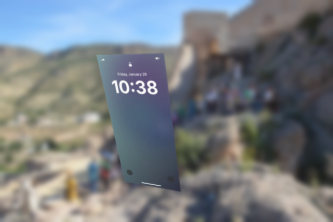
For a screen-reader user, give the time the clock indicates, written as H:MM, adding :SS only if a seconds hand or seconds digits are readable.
10:38
